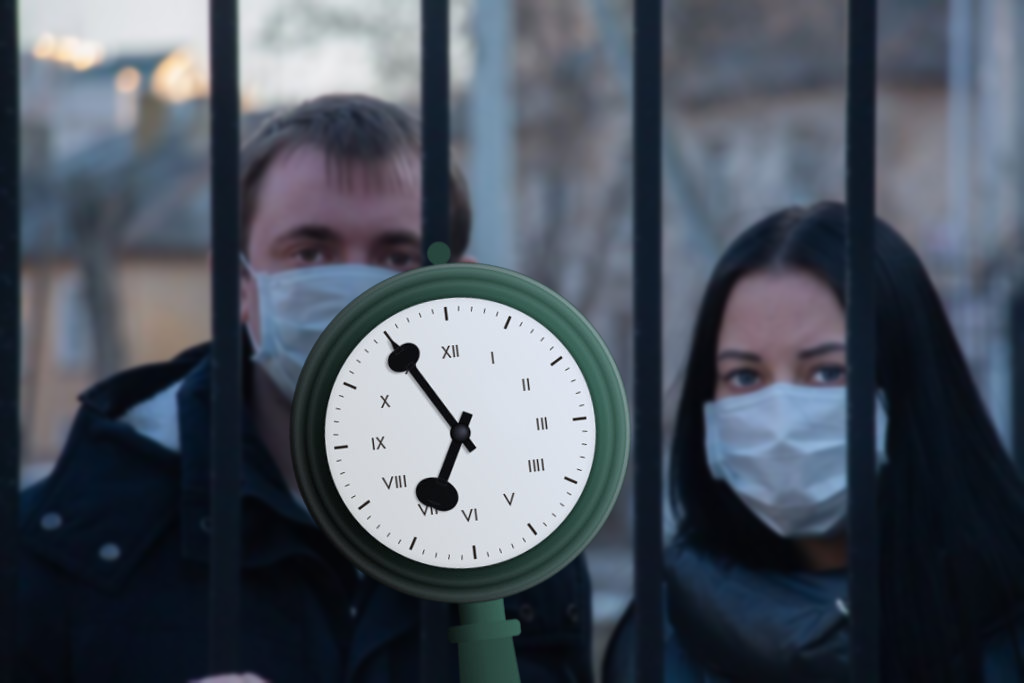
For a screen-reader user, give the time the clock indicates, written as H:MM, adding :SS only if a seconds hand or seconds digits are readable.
6:55
